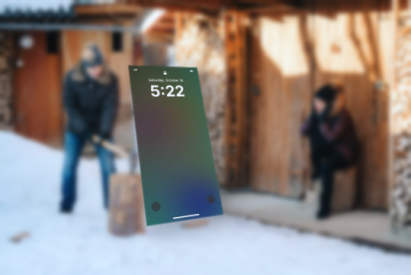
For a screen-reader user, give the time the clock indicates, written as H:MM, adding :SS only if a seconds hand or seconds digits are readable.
5:22
